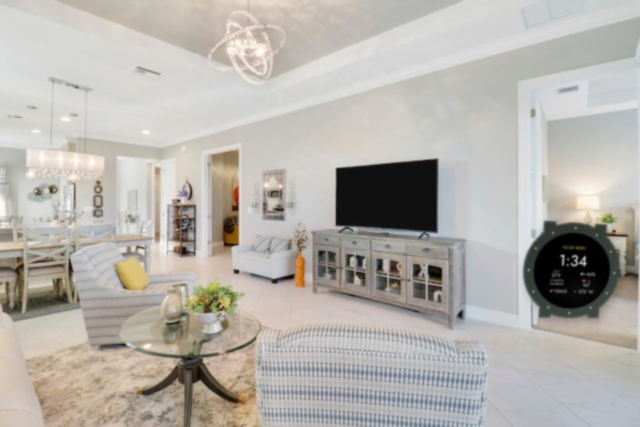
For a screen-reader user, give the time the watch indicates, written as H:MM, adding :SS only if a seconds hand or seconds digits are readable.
1:34
